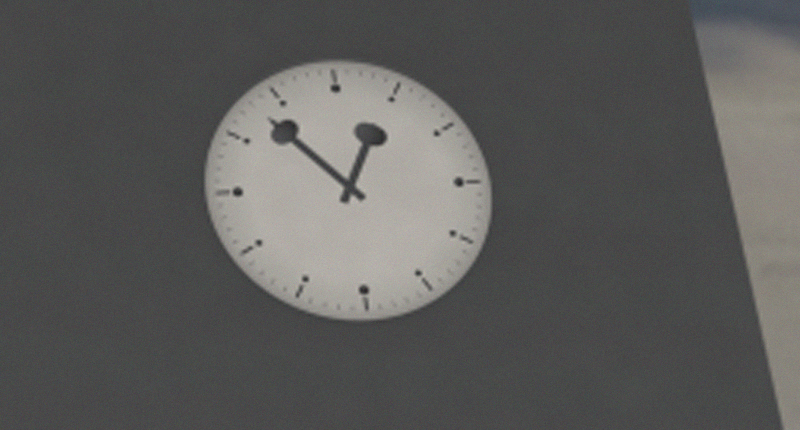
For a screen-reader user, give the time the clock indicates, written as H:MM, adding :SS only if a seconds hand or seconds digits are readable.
12:53
